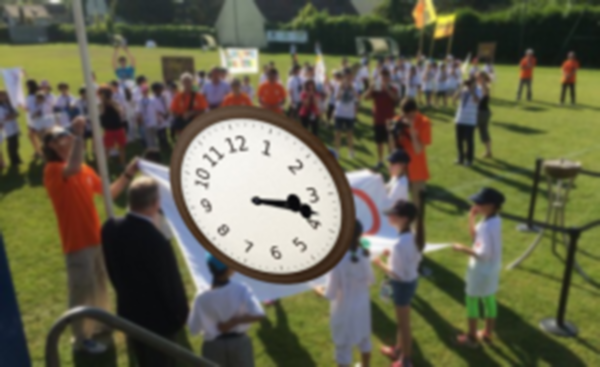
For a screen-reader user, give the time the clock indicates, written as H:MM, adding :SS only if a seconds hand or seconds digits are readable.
3:18
